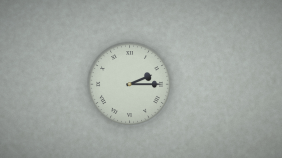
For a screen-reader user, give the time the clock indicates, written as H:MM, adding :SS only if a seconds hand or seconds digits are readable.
2:15
